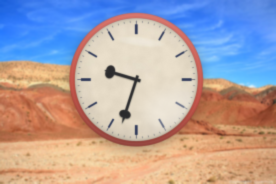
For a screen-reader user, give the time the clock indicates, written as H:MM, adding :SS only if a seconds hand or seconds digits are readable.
9:33
